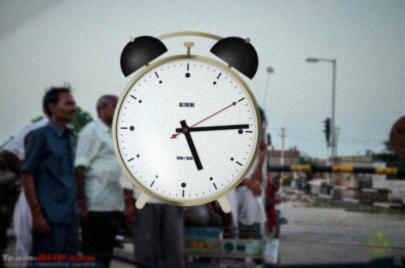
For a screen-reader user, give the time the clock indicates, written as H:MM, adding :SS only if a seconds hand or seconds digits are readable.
5:14:10
